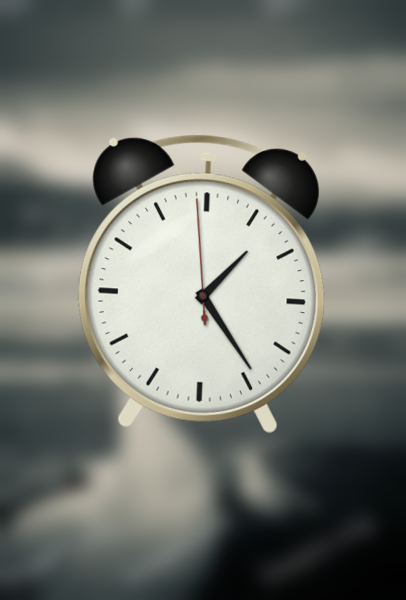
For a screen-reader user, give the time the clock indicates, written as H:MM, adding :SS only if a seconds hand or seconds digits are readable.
1:23:59
